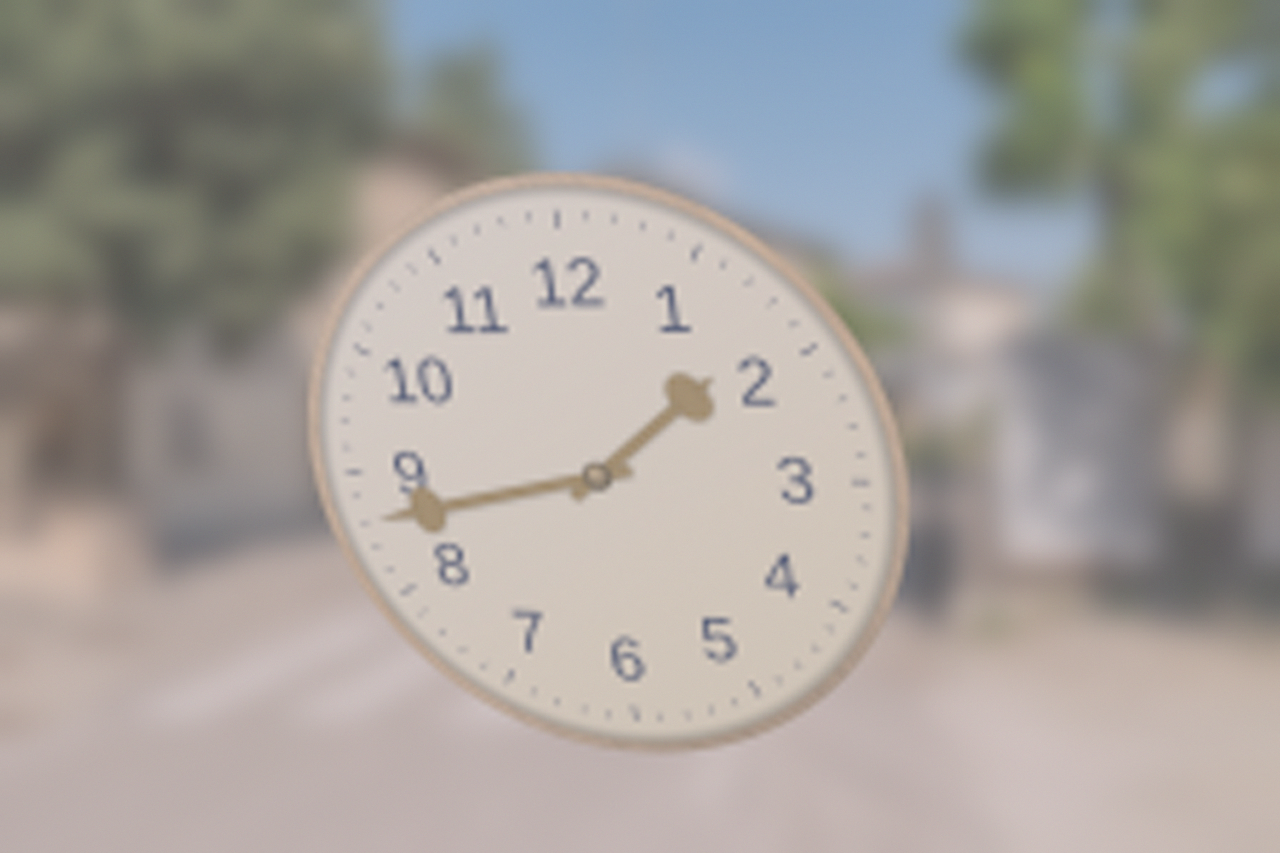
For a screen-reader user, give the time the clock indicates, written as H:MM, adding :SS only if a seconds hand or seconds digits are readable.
1:43
